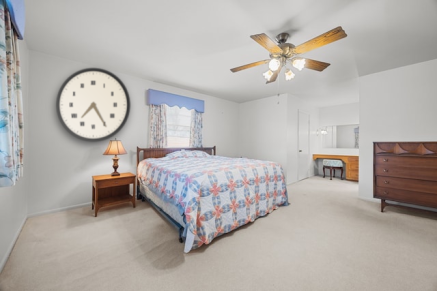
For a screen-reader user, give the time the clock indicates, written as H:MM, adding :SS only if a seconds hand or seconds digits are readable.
7:25
